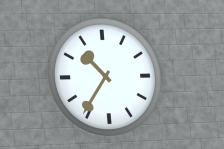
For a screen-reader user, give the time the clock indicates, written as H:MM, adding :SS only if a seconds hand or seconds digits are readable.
10:36
